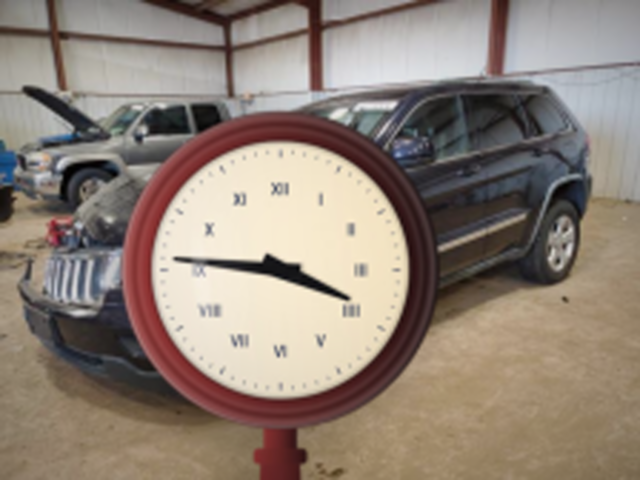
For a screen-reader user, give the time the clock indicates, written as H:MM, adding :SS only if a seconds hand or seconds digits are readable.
3:46
